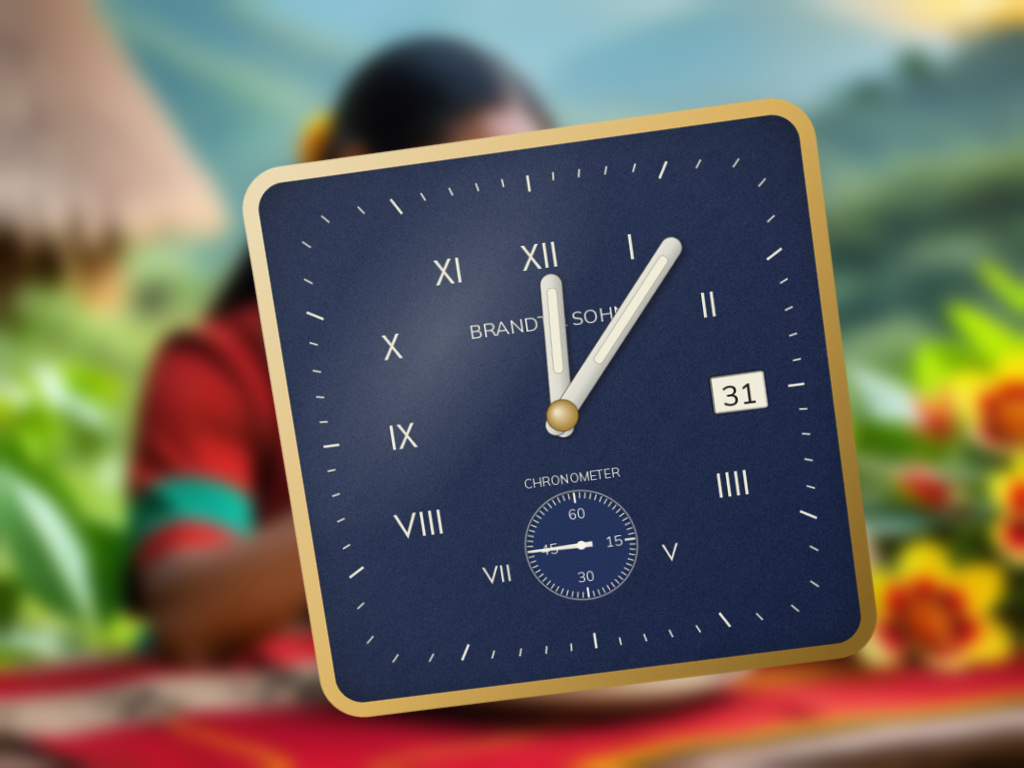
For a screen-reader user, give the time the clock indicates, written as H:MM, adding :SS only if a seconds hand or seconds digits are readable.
12:06:45
